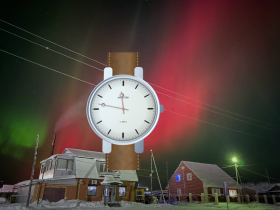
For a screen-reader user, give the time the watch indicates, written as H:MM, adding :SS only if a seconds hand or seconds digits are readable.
11:47
